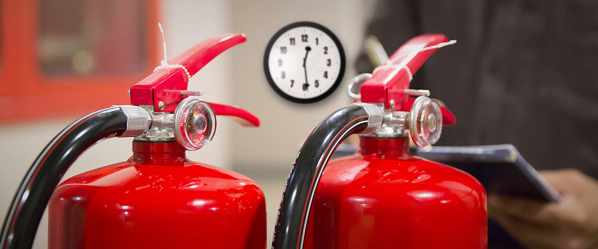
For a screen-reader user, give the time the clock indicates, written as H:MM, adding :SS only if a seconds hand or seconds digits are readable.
12:29
